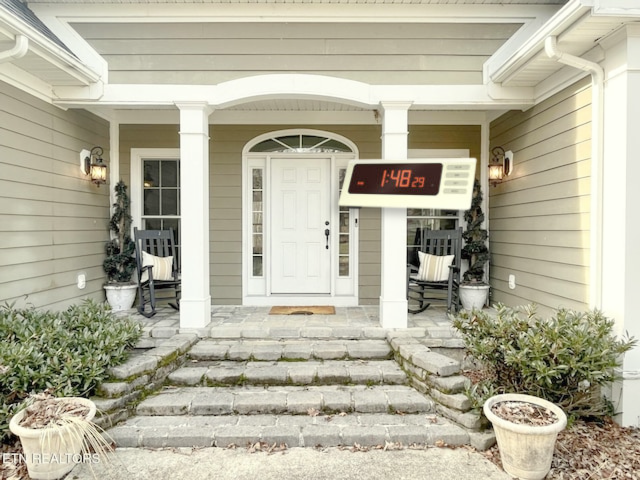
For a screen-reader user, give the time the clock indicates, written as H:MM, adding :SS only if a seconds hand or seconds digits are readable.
1:48
